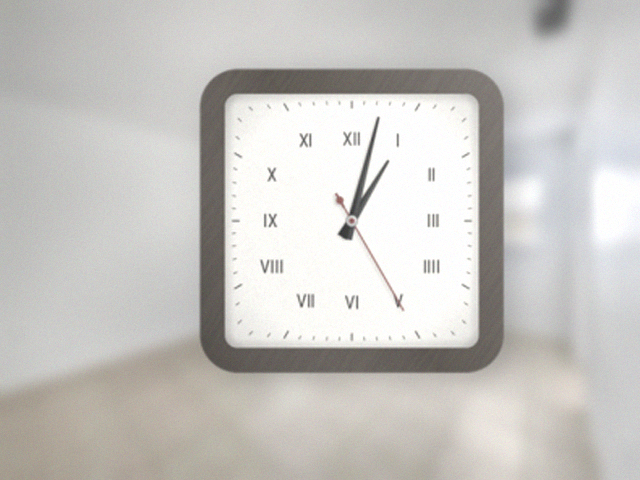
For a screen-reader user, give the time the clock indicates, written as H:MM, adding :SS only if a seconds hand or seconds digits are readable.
1:02:25
